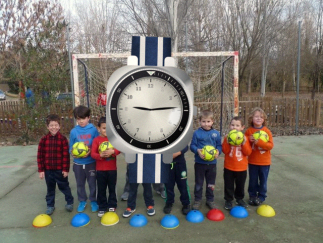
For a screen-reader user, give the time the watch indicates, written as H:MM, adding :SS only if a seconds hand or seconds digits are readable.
9:14
